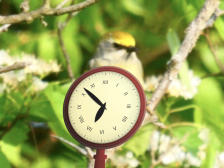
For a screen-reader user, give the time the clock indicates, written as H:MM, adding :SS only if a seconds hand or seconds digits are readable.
6:52
